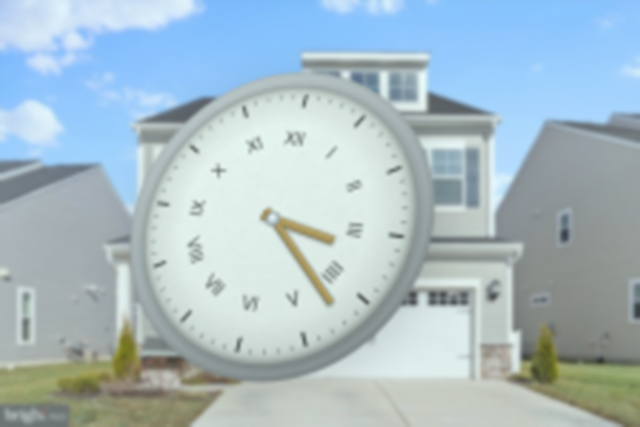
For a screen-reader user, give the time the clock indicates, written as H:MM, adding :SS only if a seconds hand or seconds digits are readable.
3:22
